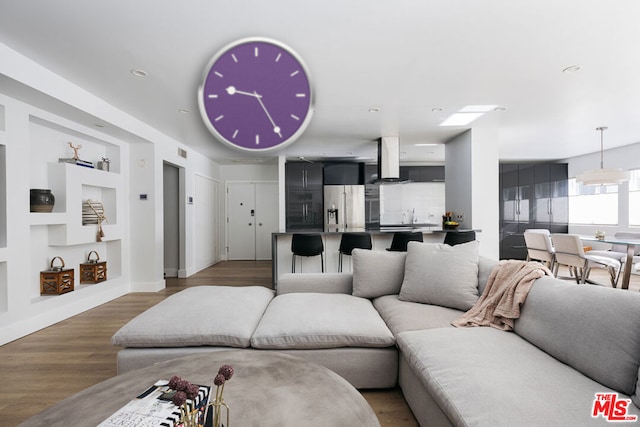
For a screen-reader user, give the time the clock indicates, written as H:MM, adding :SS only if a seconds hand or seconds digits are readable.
9:25
